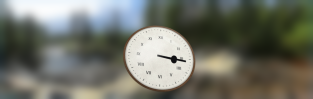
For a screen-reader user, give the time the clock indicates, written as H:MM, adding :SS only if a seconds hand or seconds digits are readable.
3:16
